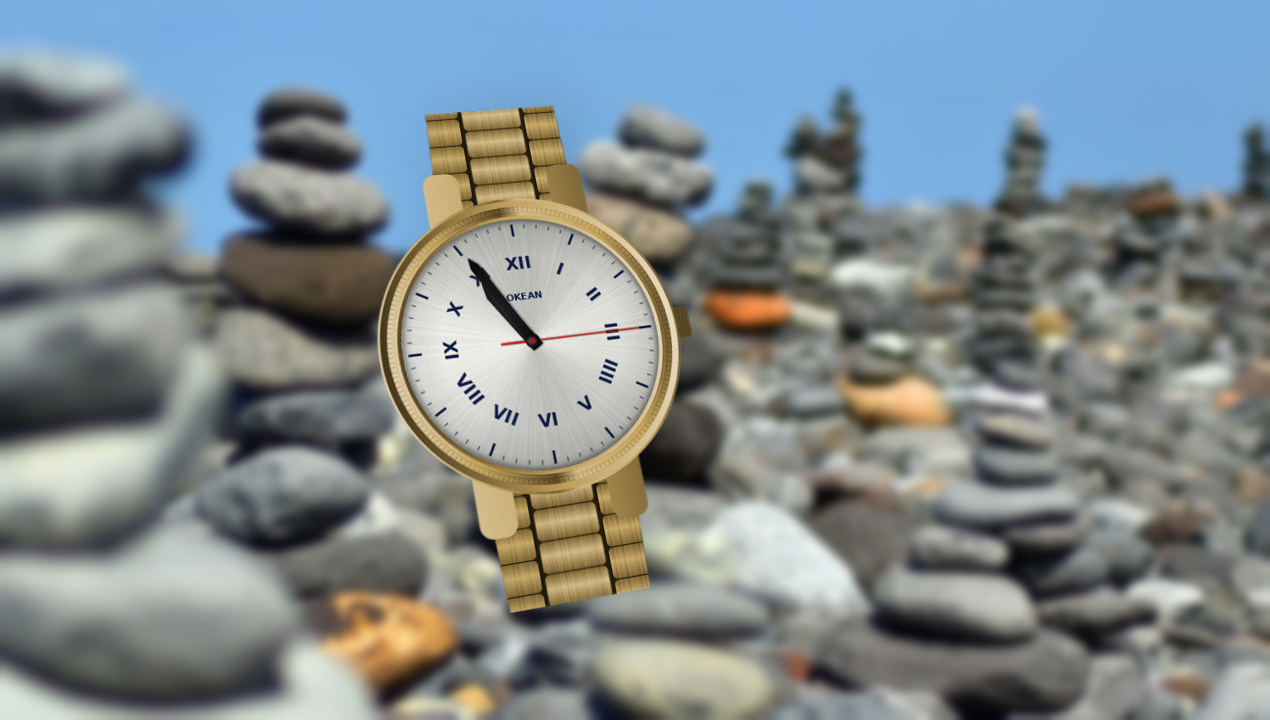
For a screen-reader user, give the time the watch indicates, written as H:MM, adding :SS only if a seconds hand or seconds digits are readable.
10:55:15
